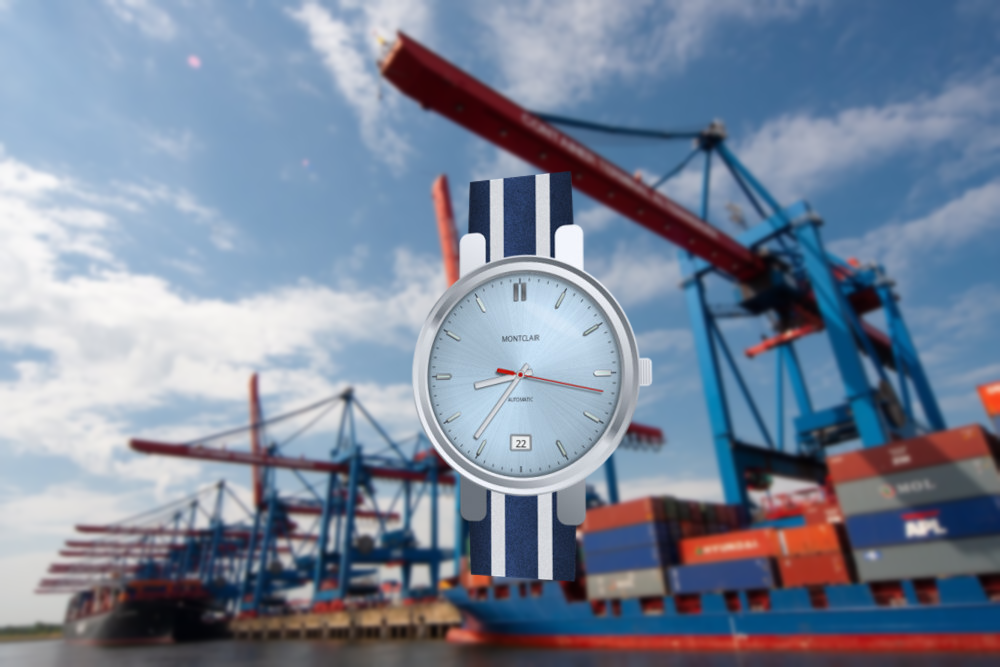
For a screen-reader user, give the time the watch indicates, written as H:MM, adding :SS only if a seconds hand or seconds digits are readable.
8:36:17
